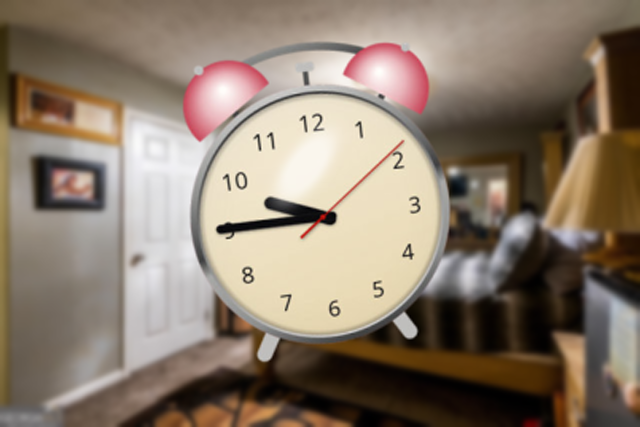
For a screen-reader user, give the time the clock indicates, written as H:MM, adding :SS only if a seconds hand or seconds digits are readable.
9:45:09
